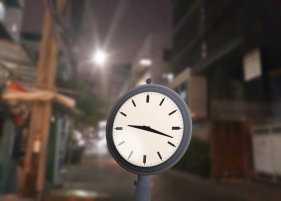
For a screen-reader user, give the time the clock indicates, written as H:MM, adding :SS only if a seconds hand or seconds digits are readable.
9:18
